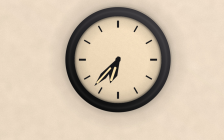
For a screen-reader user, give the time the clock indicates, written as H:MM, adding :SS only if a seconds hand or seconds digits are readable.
6:37
